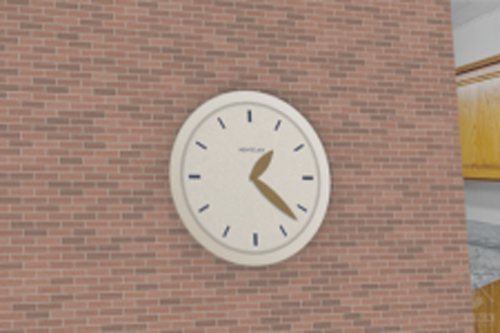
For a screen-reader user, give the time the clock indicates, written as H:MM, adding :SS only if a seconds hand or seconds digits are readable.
1:22
